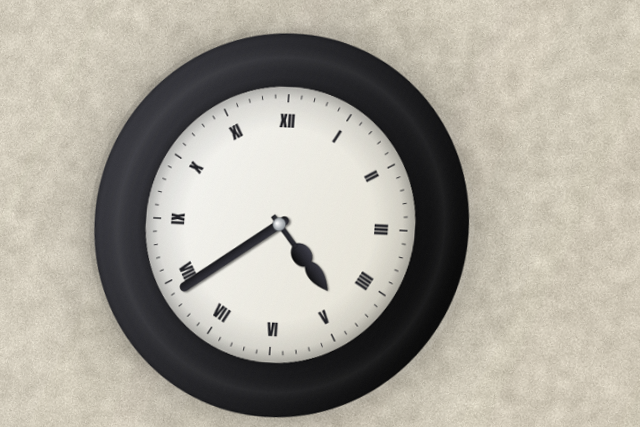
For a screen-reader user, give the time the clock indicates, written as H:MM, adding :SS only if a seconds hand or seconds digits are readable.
4:39
